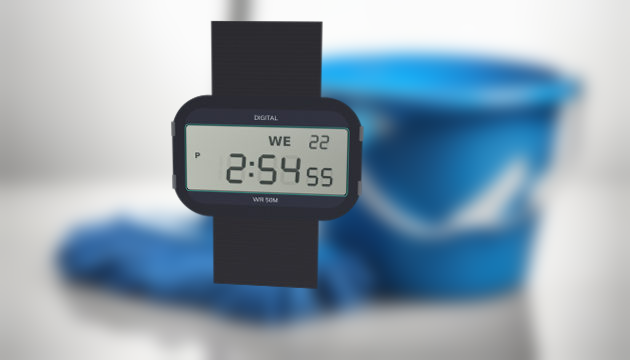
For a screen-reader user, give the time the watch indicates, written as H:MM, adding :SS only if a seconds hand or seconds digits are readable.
2:54:55
